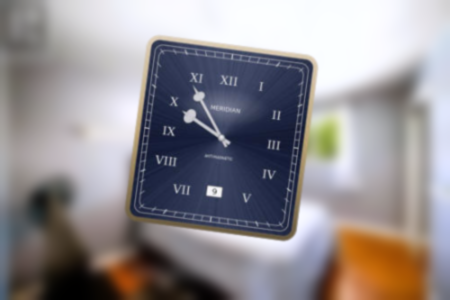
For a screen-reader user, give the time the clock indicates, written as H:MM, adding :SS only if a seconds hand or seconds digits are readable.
9:54
